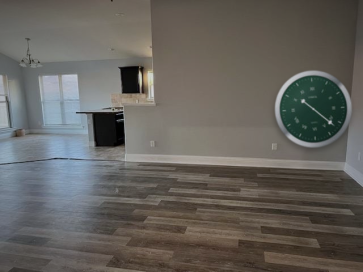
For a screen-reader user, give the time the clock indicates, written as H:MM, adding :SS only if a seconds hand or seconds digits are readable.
10:22
